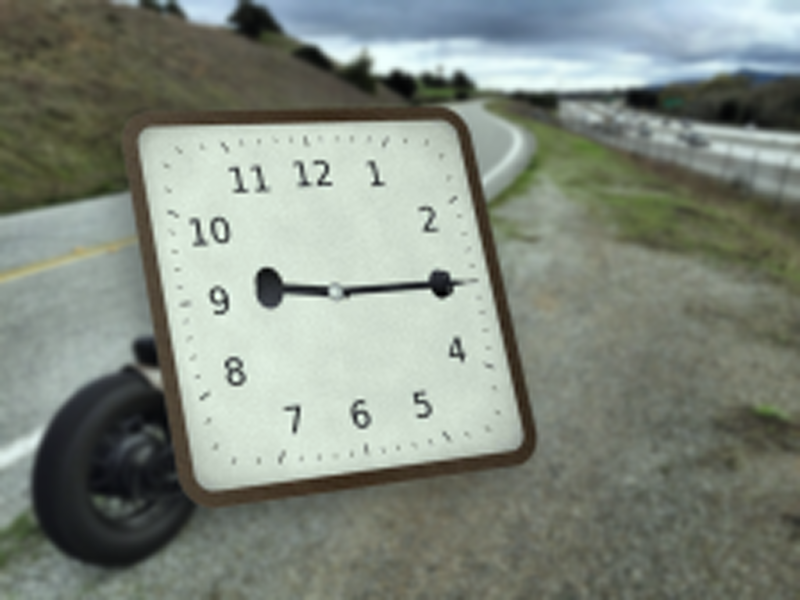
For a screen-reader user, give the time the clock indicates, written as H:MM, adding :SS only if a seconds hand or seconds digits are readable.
9:15
